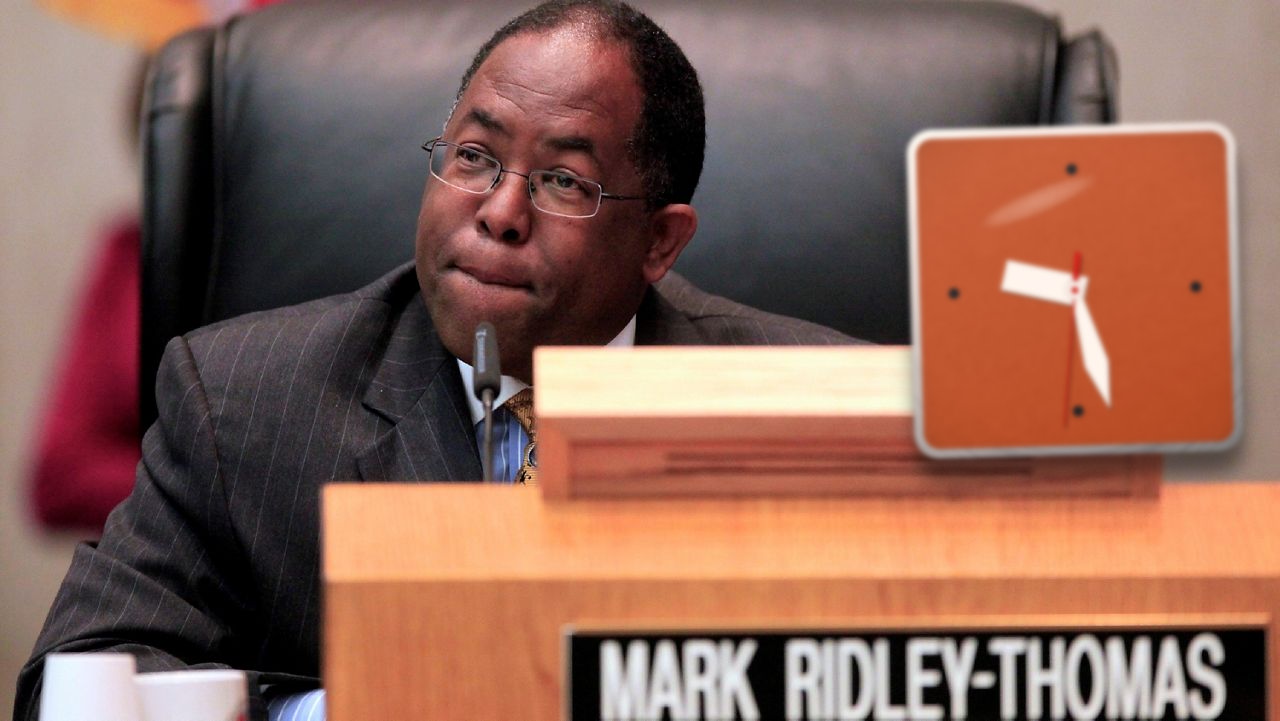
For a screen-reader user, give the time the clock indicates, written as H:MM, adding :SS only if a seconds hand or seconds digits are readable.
9:27:31
